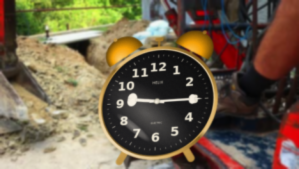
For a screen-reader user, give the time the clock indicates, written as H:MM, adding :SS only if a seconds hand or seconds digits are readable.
9:15
